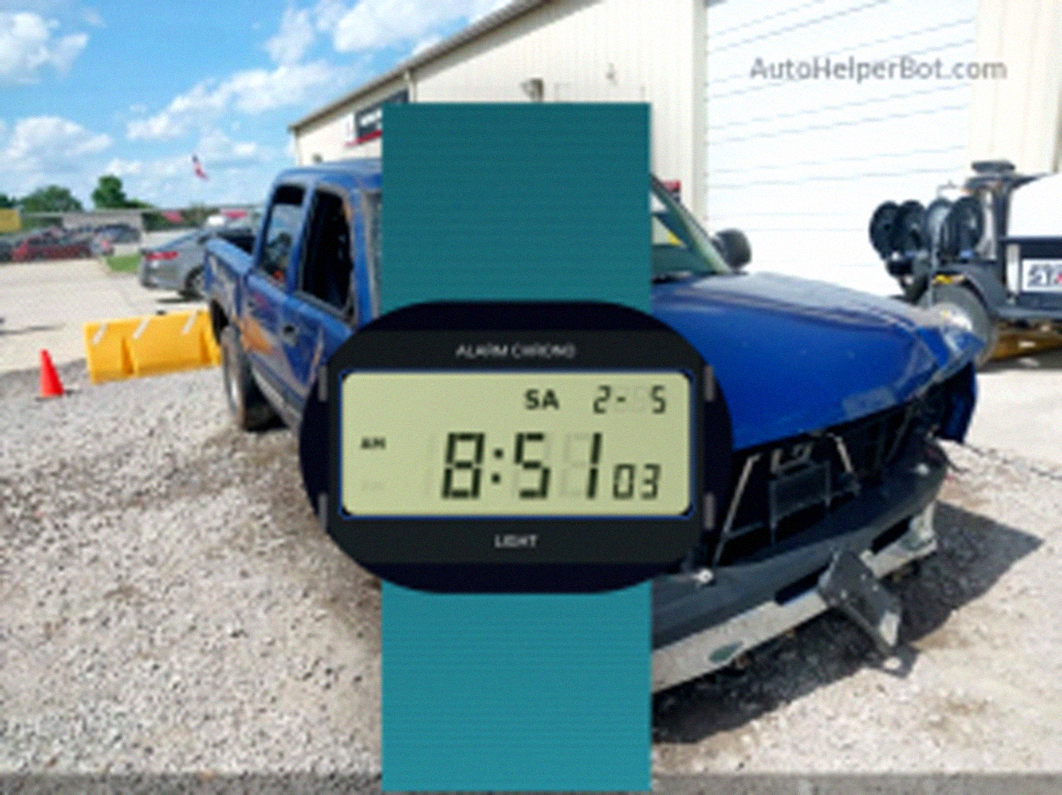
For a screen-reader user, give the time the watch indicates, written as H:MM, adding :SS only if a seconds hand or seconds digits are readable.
8:51:03
